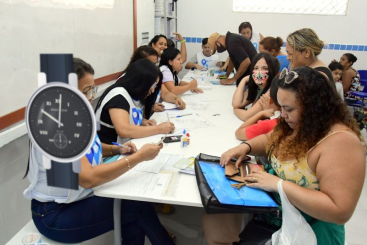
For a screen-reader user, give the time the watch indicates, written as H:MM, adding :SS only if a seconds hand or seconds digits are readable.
10:01
